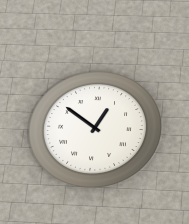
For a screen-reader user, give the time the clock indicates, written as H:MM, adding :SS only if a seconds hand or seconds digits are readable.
12:51
